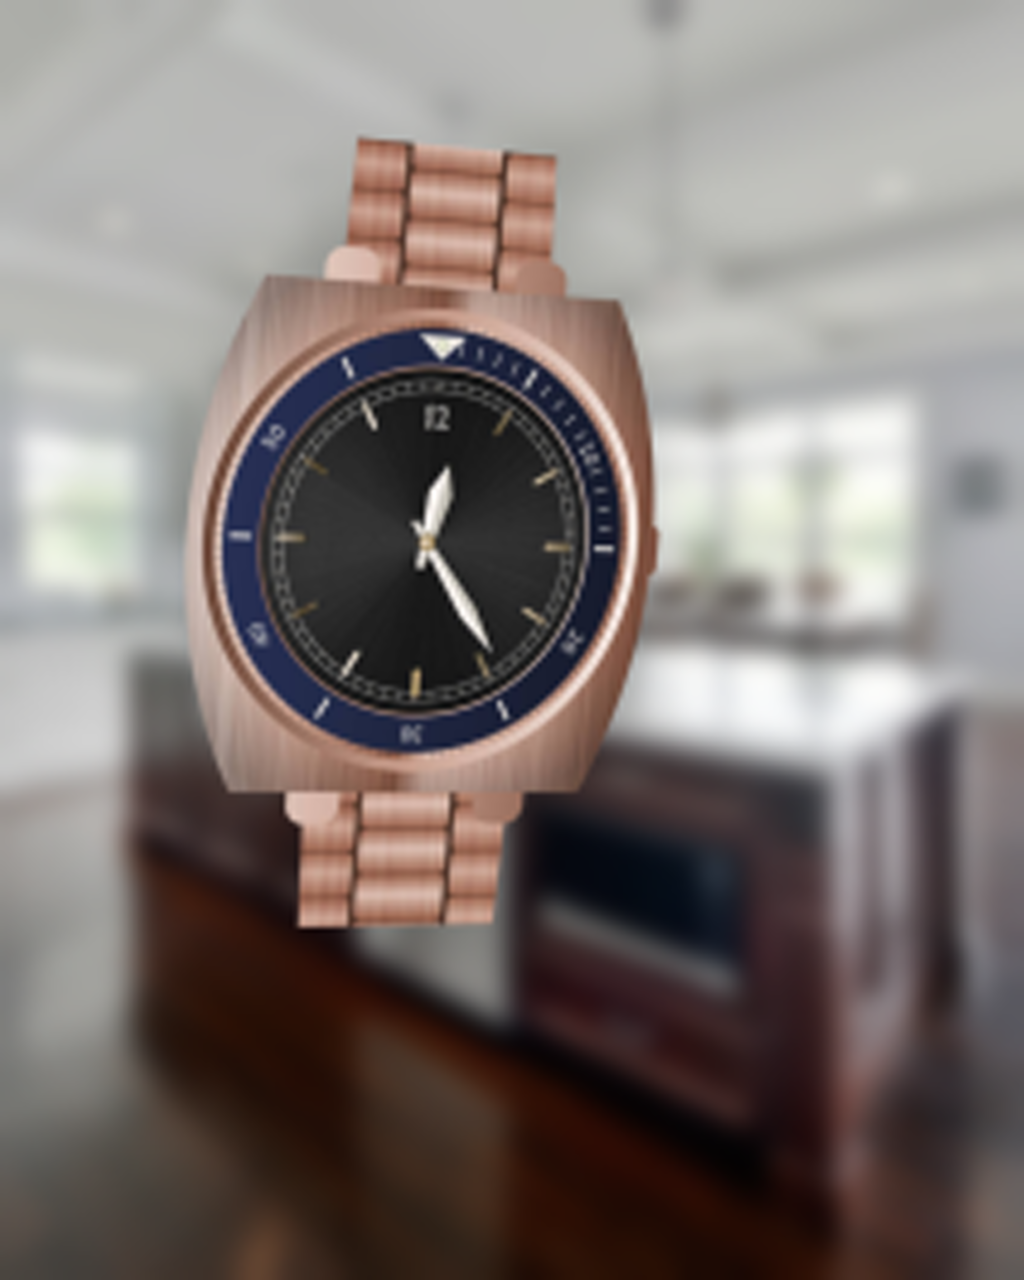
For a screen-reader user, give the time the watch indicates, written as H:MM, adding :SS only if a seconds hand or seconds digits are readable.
12:24
